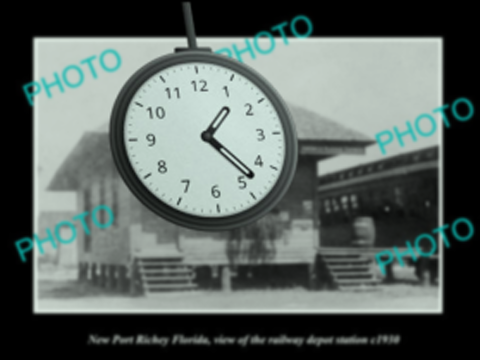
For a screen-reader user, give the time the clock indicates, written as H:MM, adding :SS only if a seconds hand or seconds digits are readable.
1:23
